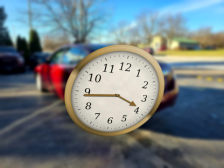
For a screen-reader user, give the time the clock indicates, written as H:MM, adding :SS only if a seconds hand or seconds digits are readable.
3:44
